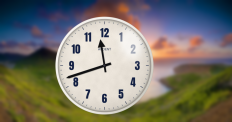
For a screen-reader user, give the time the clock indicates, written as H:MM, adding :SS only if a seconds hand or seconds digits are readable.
11:42
